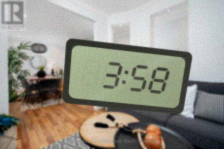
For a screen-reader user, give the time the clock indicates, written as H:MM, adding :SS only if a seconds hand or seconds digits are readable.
3:58
